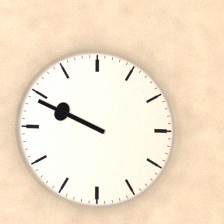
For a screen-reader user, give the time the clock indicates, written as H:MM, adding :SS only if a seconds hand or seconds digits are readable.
9:49
